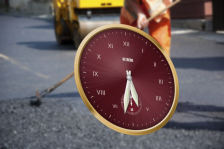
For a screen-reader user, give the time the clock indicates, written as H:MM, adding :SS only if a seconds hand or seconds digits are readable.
5:32
